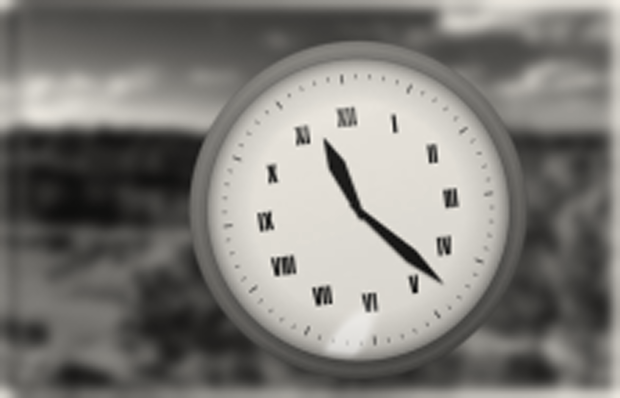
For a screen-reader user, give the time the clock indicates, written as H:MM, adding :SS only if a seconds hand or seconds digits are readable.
11:23
